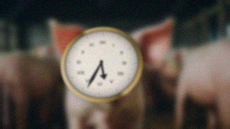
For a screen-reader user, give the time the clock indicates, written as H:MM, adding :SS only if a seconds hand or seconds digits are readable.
5:34
